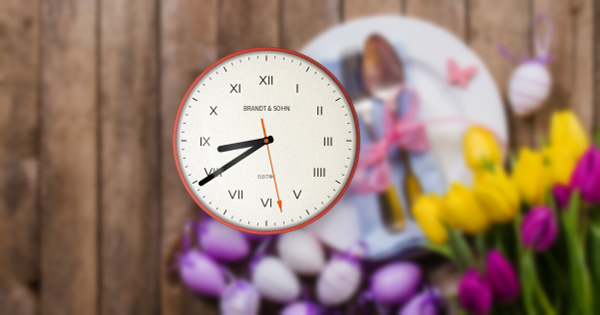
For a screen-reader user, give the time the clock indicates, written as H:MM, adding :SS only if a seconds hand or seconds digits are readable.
8:39:28
